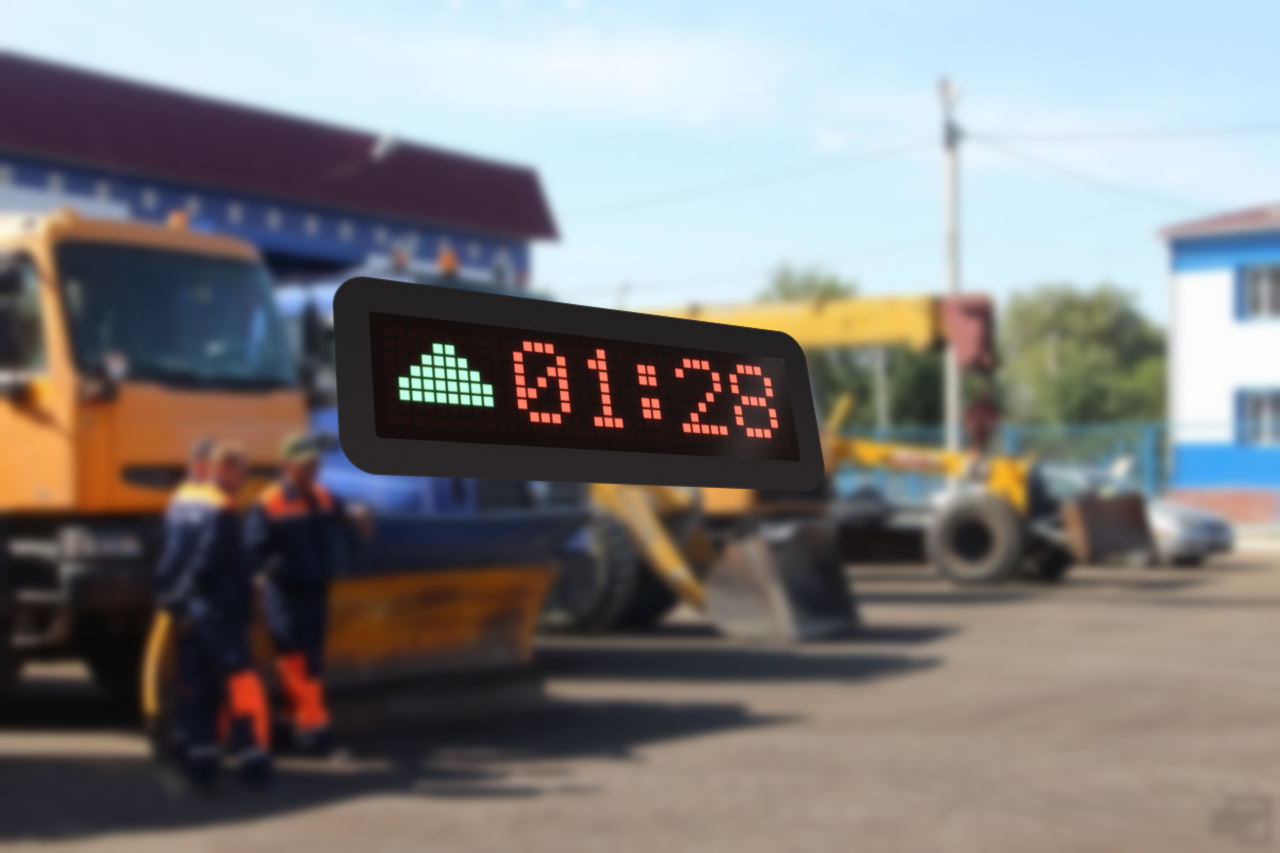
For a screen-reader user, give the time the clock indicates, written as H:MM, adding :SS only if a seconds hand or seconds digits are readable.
1:28
